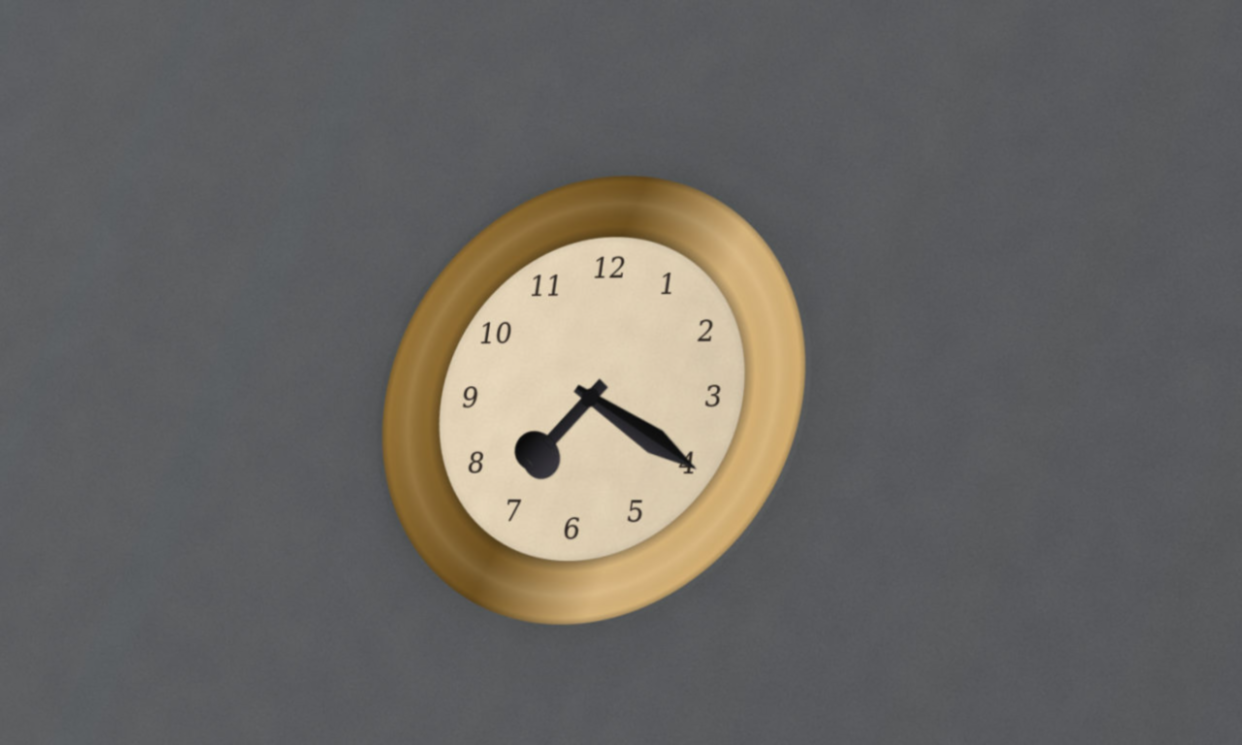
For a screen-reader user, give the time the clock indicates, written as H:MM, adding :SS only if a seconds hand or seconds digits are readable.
7:20
